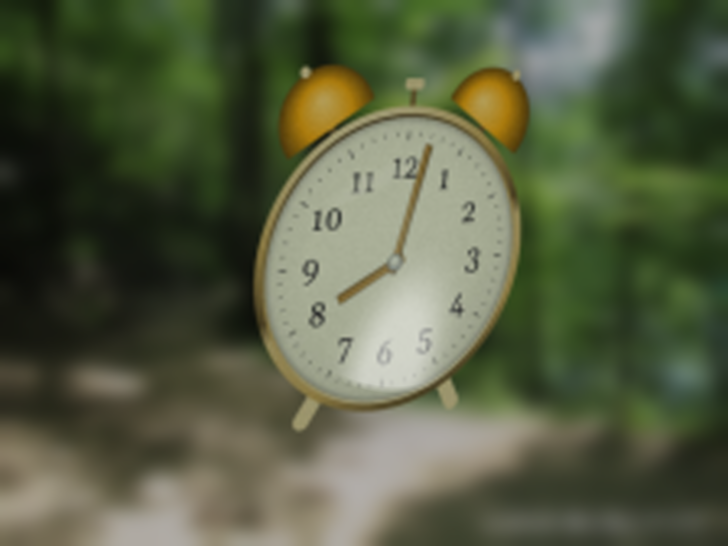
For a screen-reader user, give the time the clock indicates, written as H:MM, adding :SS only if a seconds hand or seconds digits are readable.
8:02
